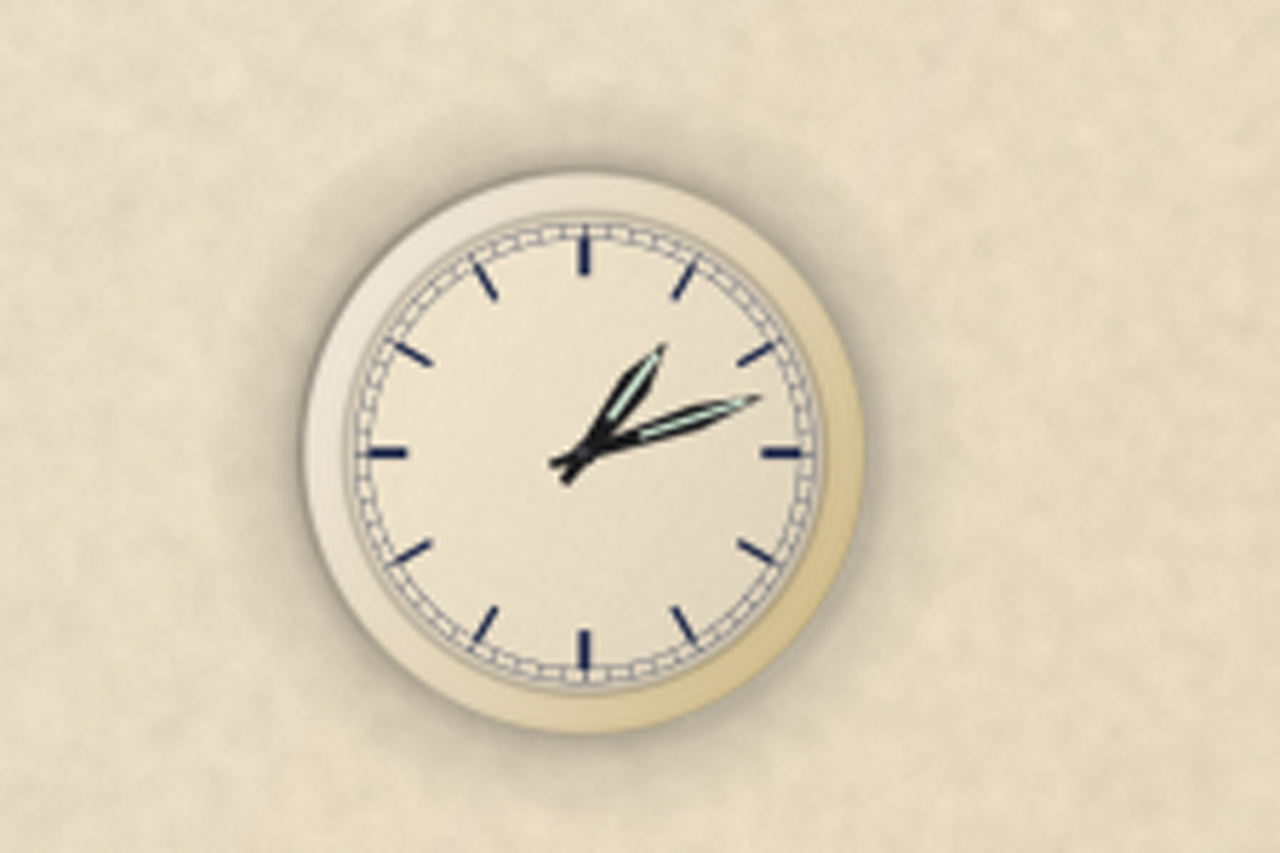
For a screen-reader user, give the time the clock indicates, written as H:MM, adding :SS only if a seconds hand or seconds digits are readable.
1:12
